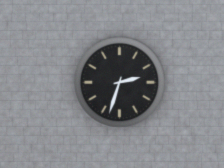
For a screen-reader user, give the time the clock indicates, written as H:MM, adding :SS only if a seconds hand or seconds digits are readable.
2:33
